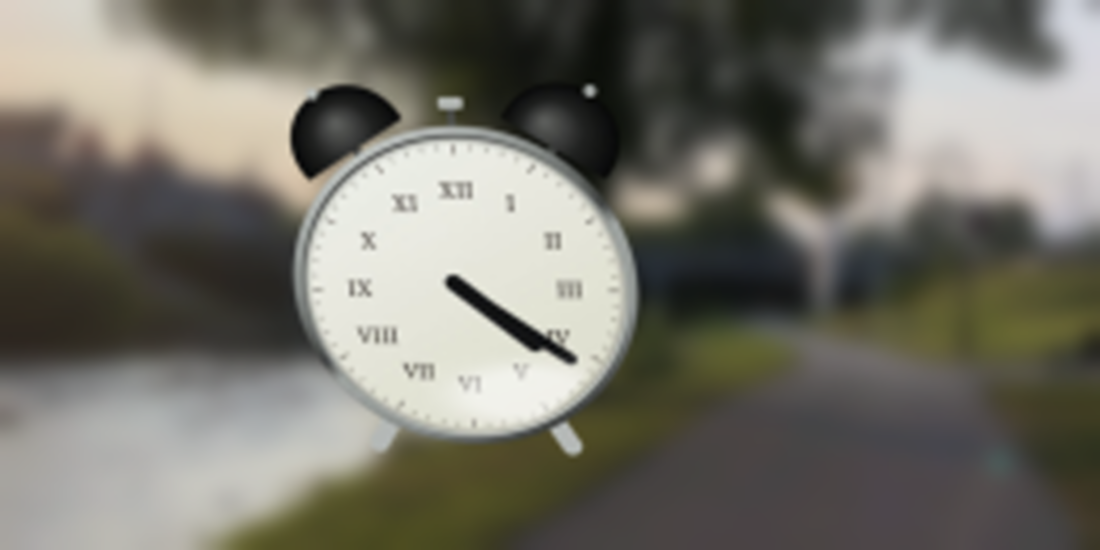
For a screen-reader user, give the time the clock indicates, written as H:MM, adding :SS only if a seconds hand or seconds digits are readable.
4:21
